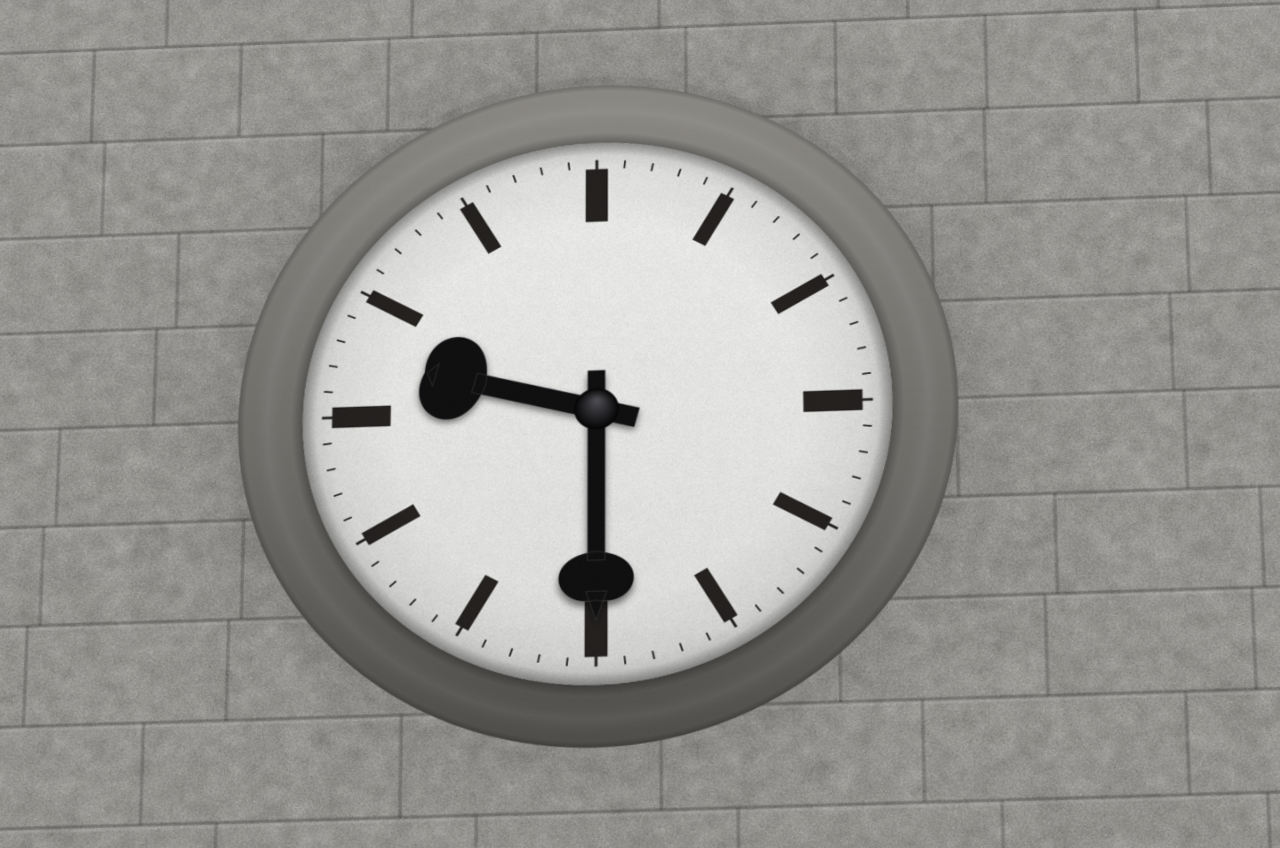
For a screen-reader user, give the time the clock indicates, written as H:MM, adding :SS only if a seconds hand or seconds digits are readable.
9:30
